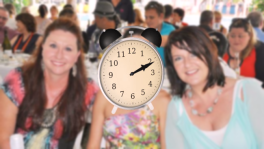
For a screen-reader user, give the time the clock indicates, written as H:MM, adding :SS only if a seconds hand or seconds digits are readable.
2:11
